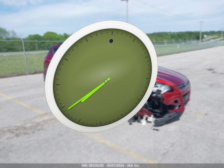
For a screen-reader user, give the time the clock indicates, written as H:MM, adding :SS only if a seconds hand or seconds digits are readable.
7:39
